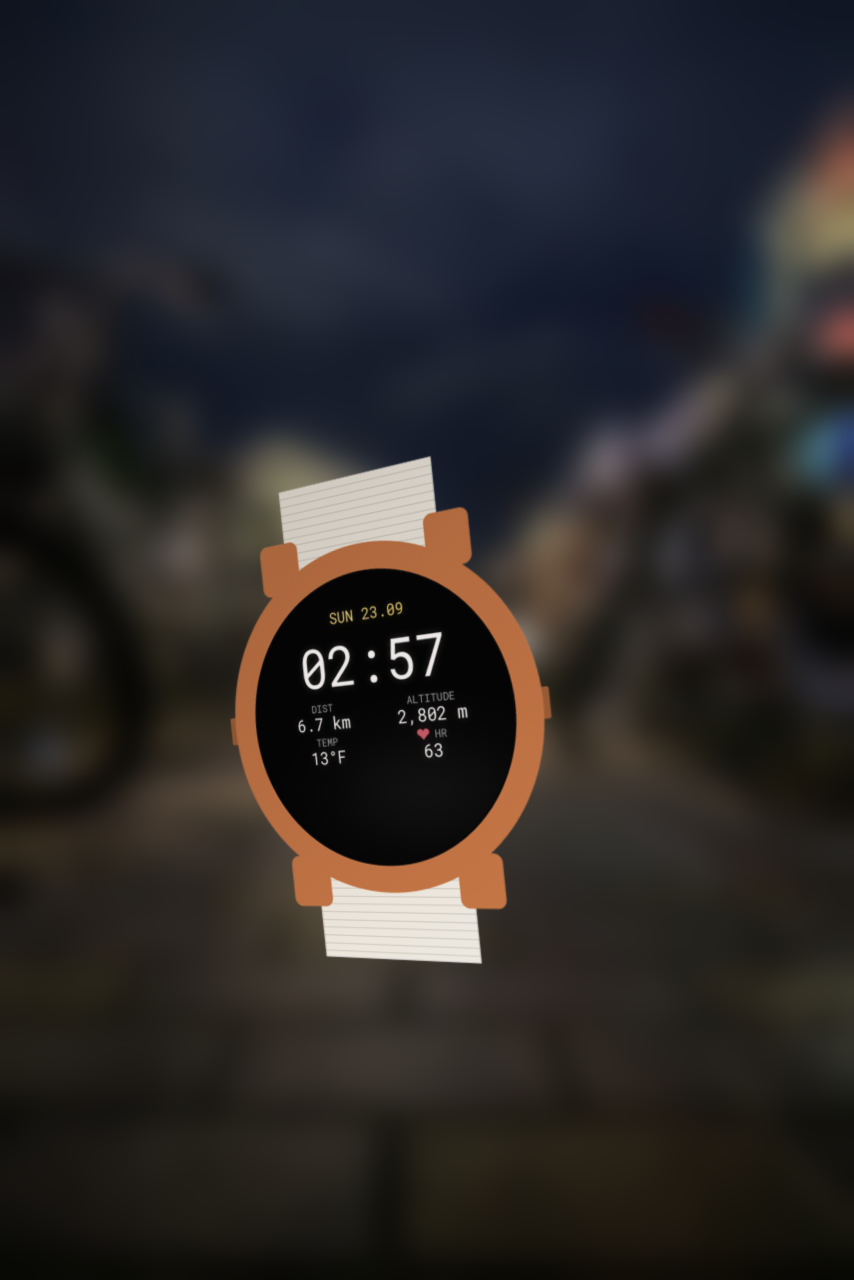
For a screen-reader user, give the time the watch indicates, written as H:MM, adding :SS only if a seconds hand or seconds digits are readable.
2:57
